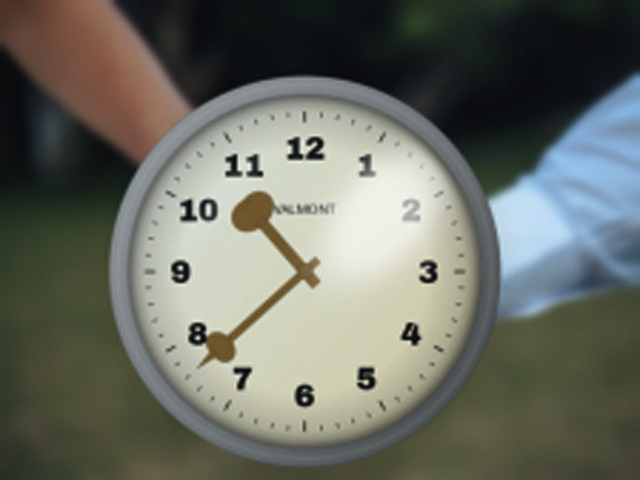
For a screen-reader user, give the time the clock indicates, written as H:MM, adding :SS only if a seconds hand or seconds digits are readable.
10:38
